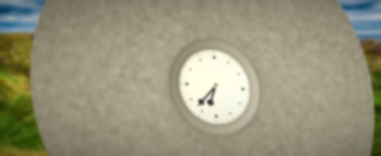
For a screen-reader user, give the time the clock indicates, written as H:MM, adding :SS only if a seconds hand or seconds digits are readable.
6:37
